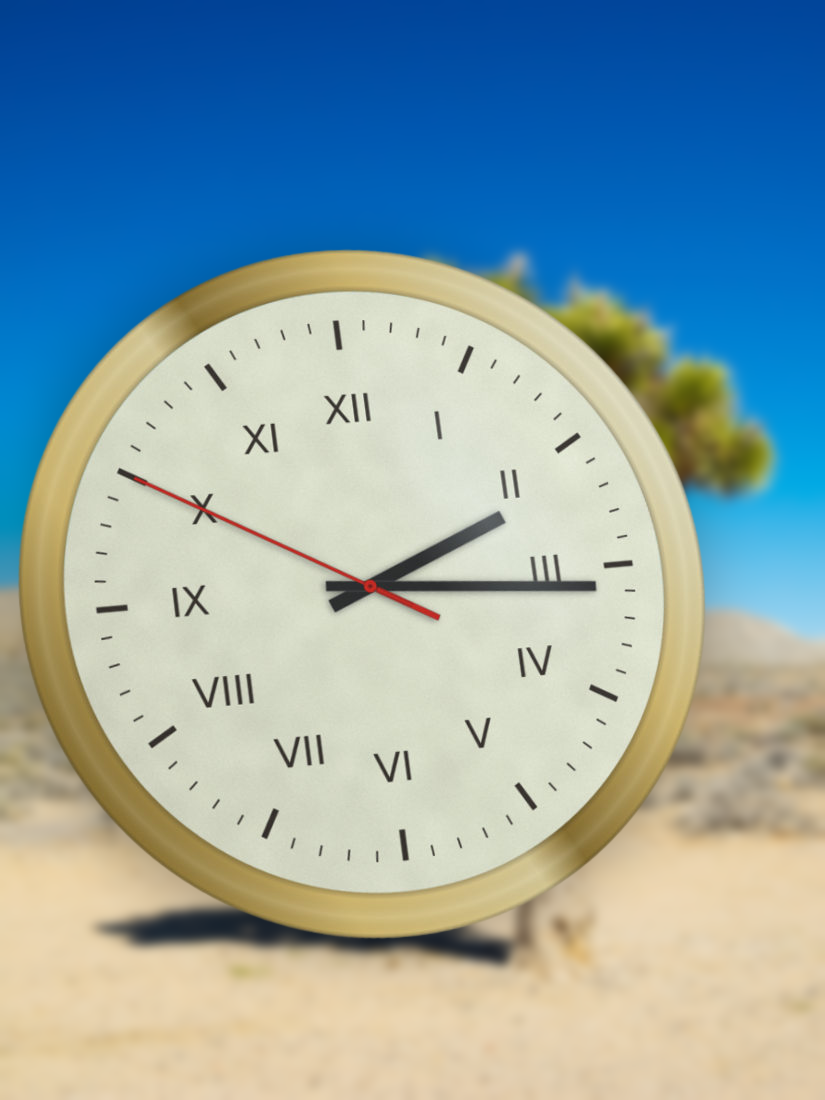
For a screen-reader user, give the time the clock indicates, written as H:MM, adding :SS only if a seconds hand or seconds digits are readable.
2:15:50
